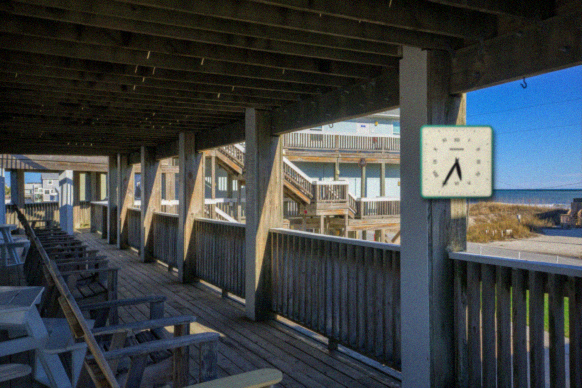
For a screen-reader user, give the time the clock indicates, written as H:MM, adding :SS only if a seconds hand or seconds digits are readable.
5:35
